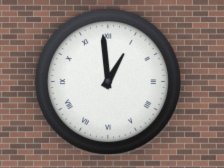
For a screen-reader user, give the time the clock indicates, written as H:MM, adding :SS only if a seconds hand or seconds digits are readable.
12:59
